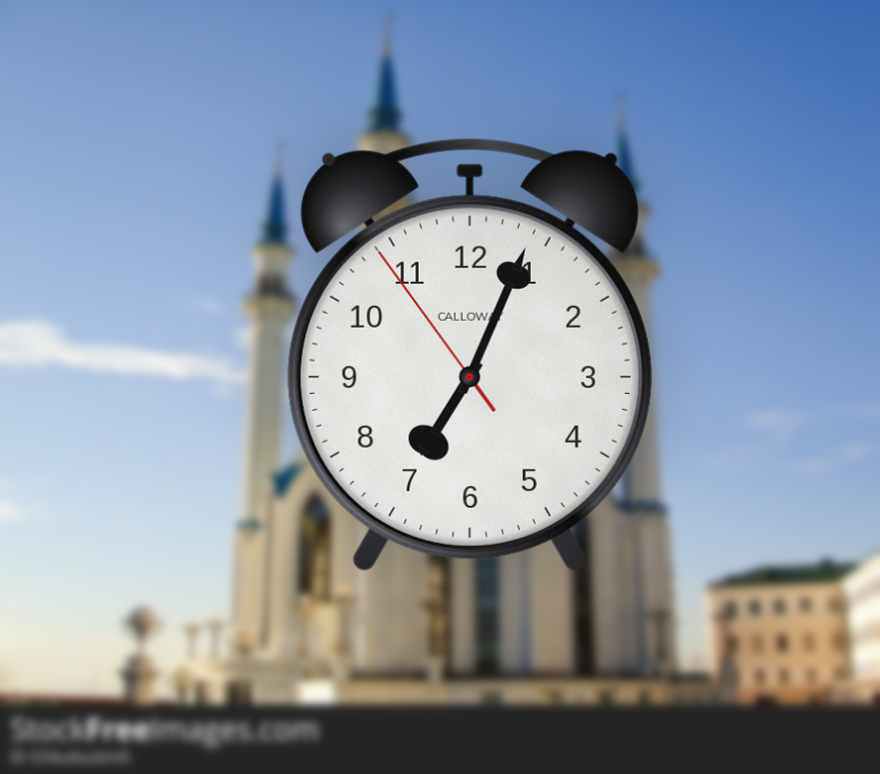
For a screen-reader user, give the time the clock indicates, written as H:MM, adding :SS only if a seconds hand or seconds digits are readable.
7:03:54
